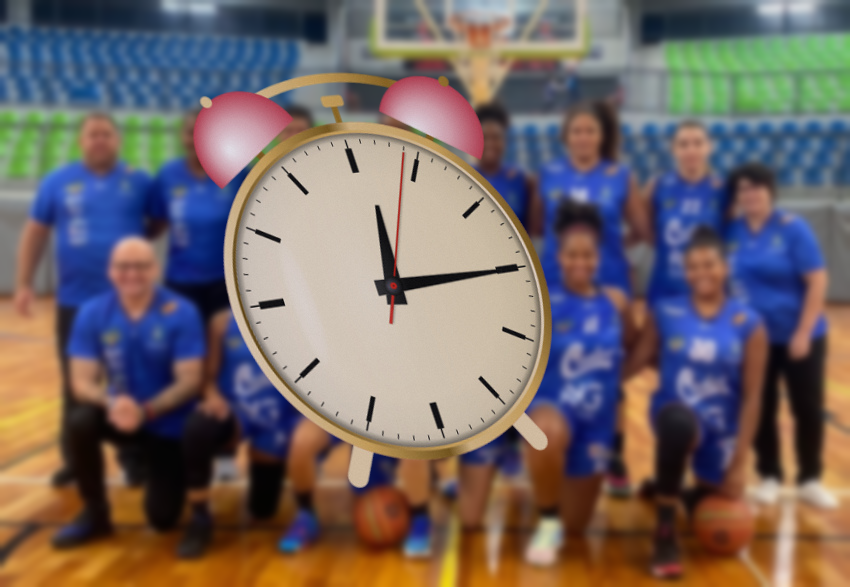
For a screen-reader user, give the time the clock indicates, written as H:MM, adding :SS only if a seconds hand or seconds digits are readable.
12:15:04
